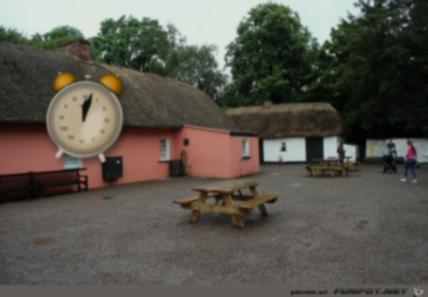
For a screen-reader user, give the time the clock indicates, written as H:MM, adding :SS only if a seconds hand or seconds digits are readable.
12:02
